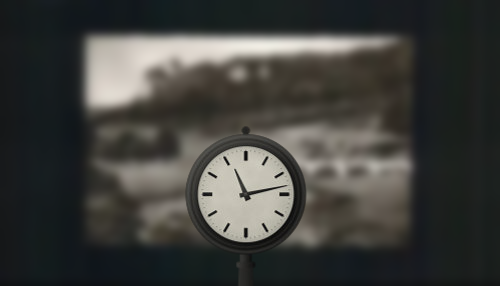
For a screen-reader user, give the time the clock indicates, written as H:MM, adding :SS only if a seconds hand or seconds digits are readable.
11:13
